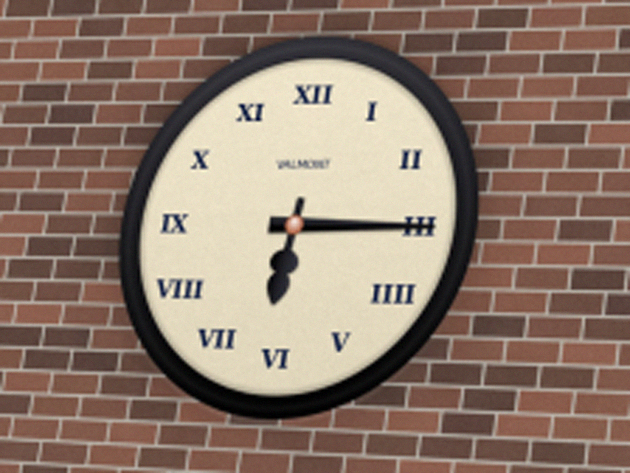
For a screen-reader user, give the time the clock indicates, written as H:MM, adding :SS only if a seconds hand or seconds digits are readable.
6:15
